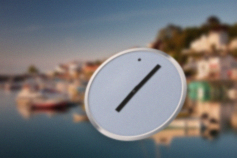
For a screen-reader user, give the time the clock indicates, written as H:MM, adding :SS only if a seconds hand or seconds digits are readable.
7:06
